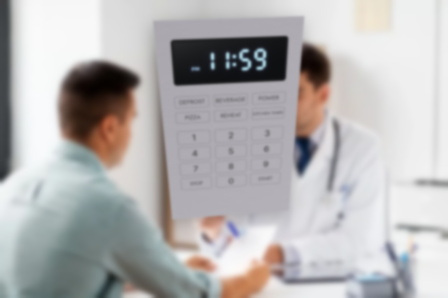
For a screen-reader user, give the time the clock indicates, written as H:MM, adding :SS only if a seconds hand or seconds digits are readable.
11:59
